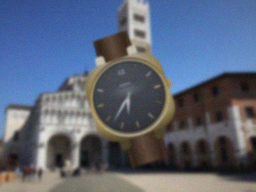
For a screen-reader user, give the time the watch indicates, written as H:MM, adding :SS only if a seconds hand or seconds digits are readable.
6:38
